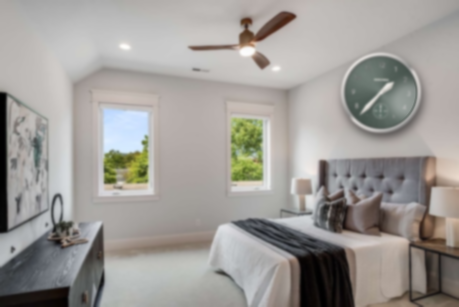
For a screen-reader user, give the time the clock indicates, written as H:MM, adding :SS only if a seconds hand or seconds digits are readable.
1:37
